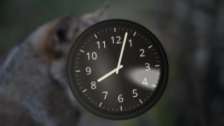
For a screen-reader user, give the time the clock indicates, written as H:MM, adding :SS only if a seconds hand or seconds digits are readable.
8:03
